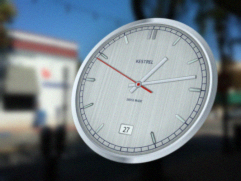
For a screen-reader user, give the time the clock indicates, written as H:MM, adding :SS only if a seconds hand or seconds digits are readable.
1:12:49
